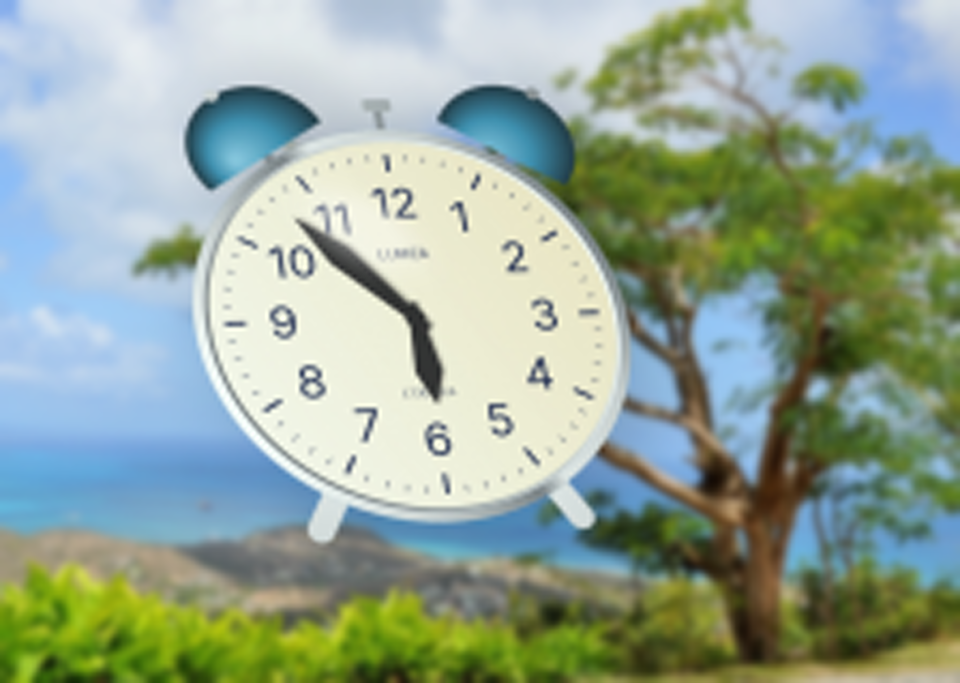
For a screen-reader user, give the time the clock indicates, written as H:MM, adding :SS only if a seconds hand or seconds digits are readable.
5:53
